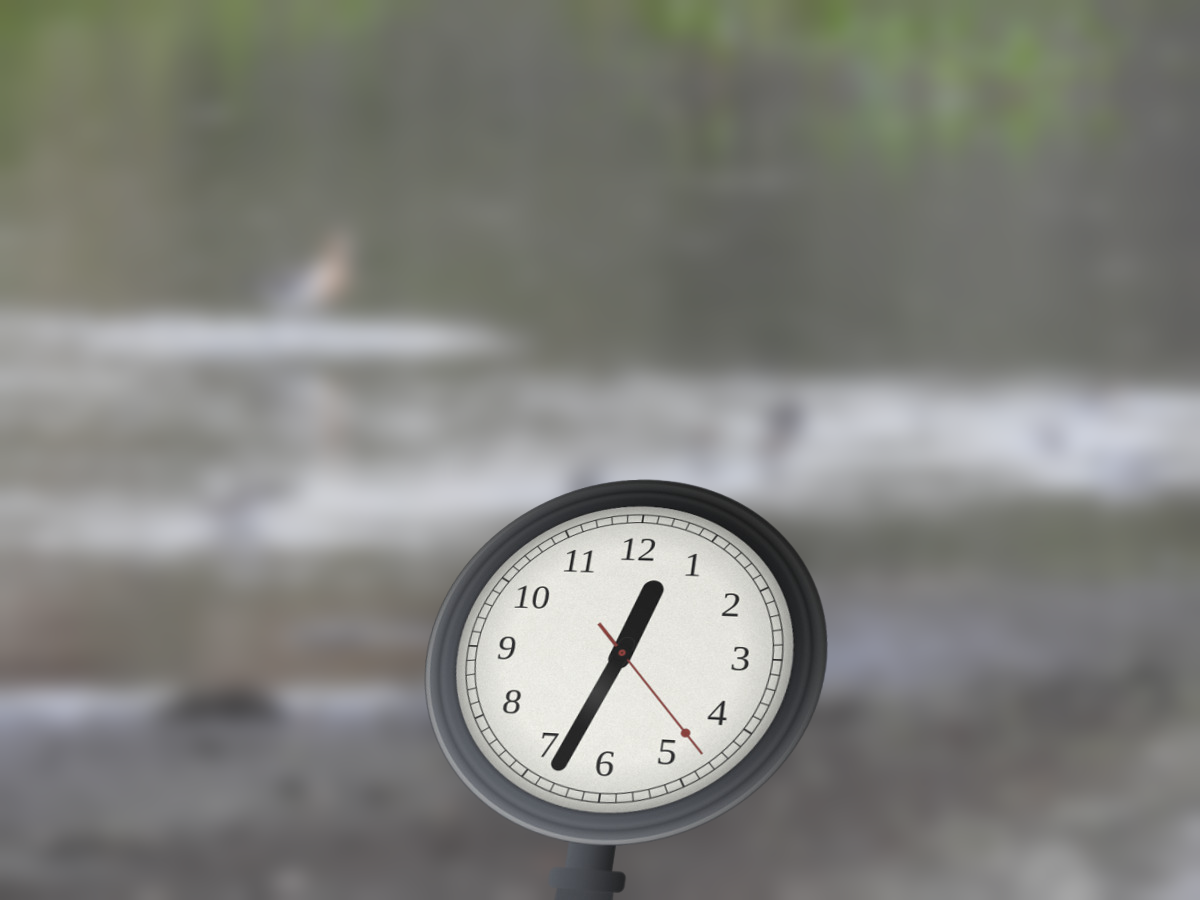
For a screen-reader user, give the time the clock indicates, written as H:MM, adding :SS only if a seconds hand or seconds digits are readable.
12:33:23
